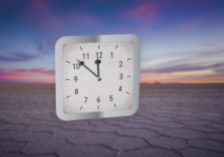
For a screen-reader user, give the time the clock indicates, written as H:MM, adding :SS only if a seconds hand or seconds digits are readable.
11:52
